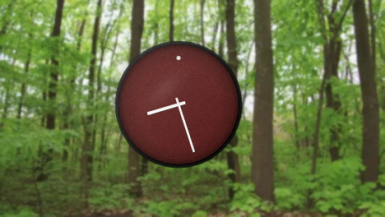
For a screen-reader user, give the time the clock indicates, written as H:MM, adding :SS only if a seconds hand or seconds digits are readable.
8:27
